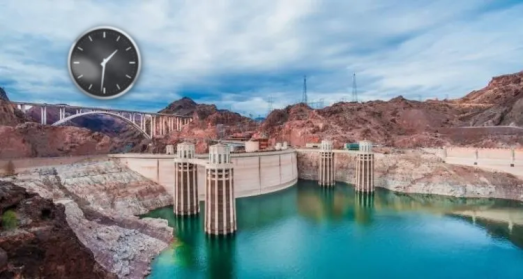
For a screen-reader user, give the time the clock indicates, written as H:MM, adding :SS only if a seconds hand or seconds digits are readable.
1:31
